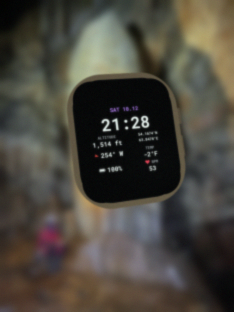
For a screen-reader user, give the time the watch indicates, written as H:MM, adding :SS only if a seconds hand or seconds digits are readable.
21:28
